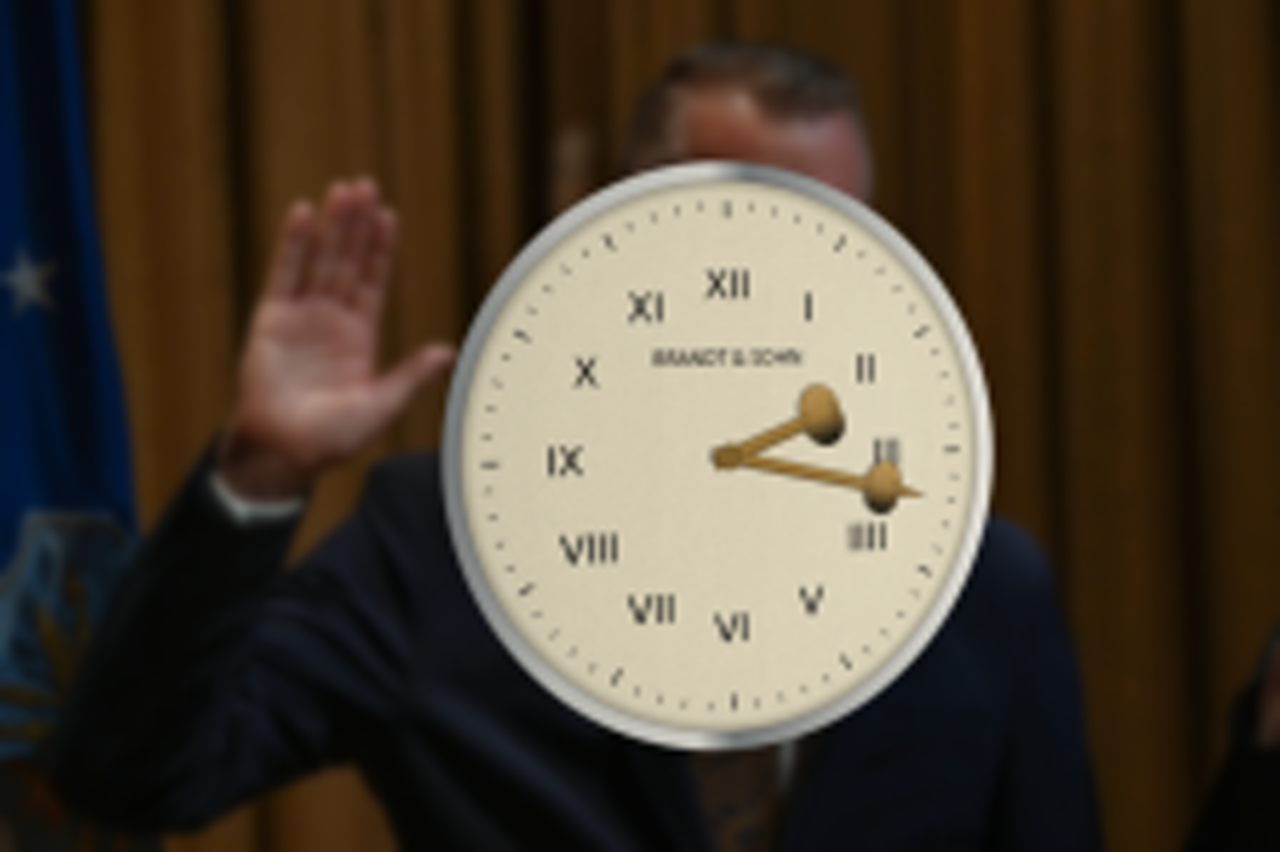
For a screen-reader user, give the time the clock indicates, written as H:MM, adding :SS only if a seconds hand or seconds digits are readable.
2:17
